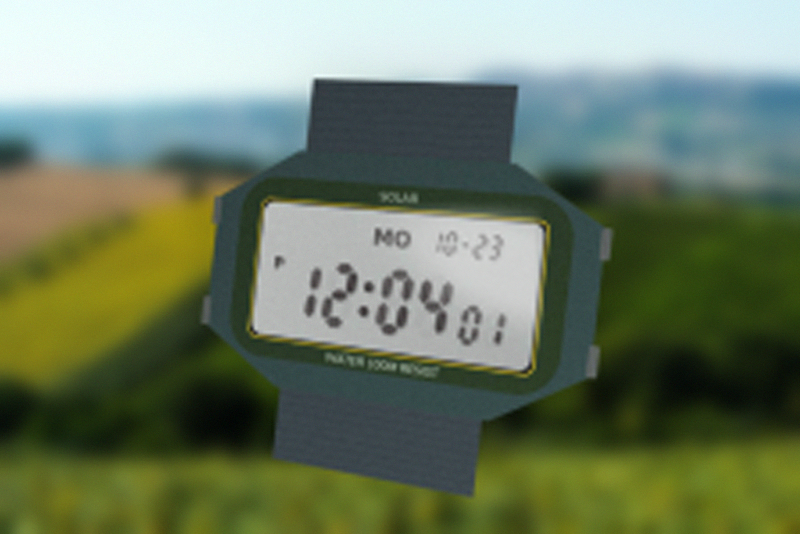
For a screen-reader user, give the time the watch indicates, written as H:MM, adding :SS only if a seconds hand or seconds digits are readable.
12:04:01
